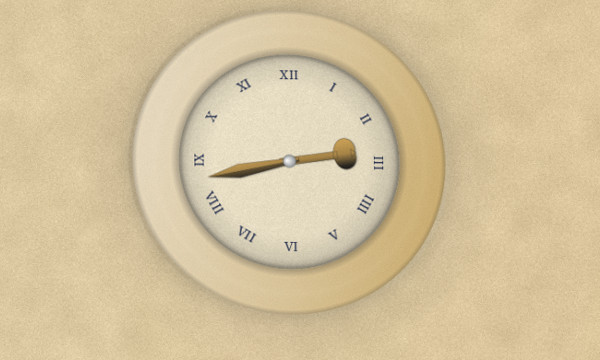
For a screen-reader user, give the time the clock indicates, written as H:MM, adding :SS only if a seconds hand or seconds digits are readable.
2:43
